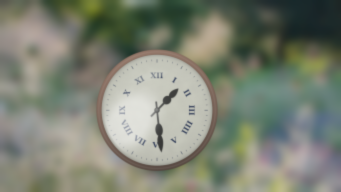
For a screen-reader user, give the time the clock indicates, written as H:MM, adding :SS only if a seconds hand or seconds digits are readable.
1:29
